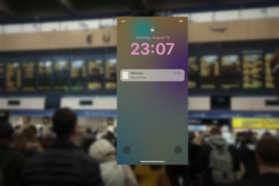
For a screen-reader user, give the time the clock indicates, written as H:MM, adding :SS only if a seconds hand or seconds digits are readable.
23:07
